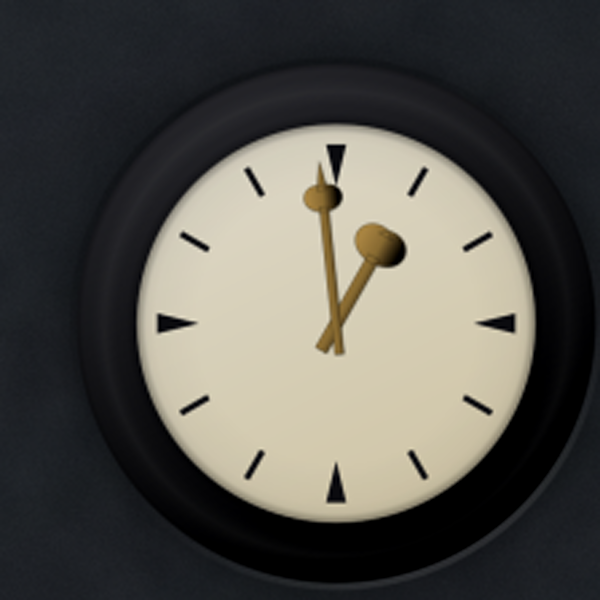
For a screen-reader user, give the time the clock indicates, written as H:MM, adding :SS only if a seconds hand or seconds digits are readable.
12:59
